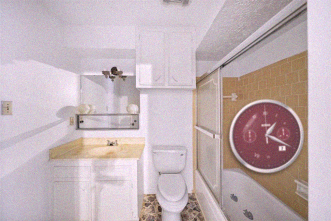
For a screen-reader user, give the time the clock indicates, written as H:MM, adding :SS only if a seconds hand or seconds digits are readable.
1:20
